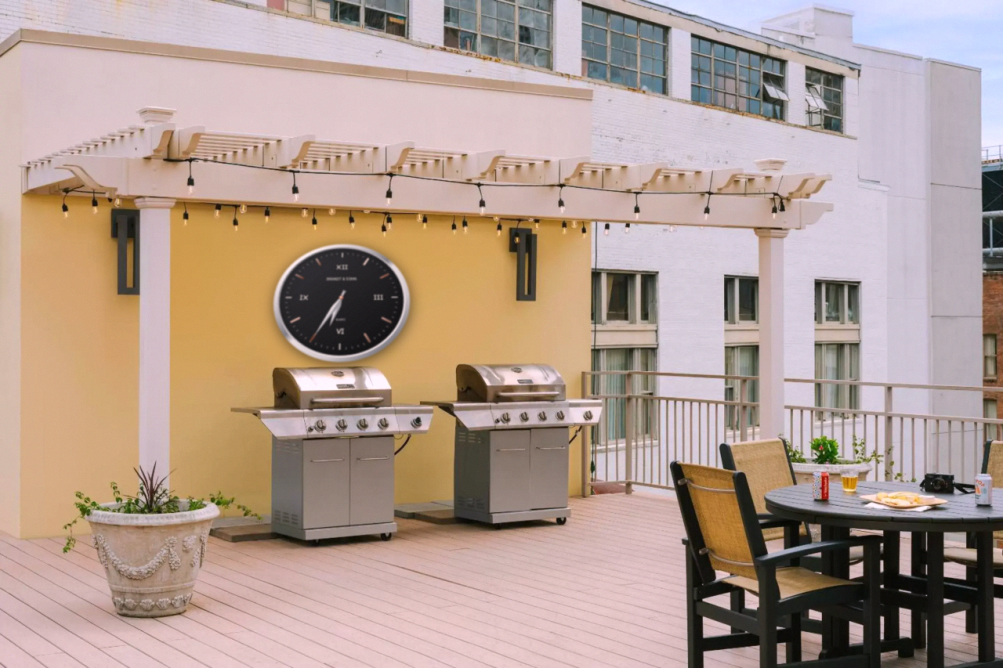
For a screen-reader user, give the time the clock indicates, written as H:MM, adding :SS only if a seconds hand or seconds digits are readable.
6:35
